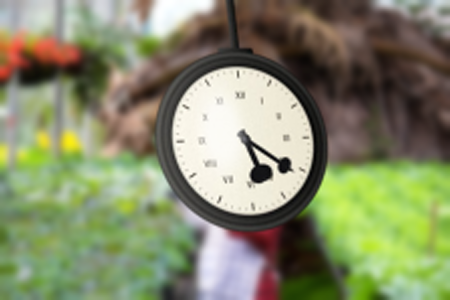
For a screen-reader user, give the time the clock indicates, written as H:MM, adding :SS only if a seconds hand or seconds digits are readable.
5:21
